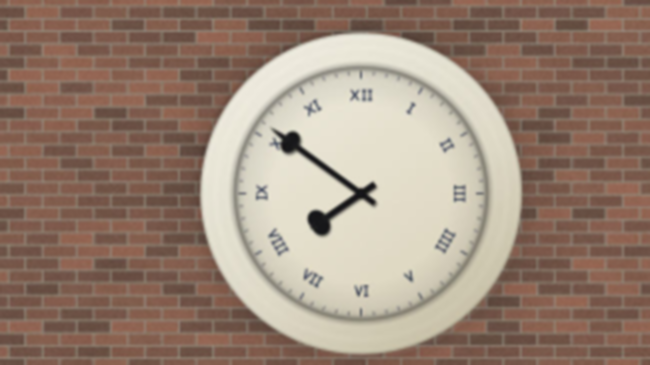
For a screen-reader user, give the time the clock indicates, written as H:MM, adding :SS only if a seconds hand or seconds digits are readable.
7:51
